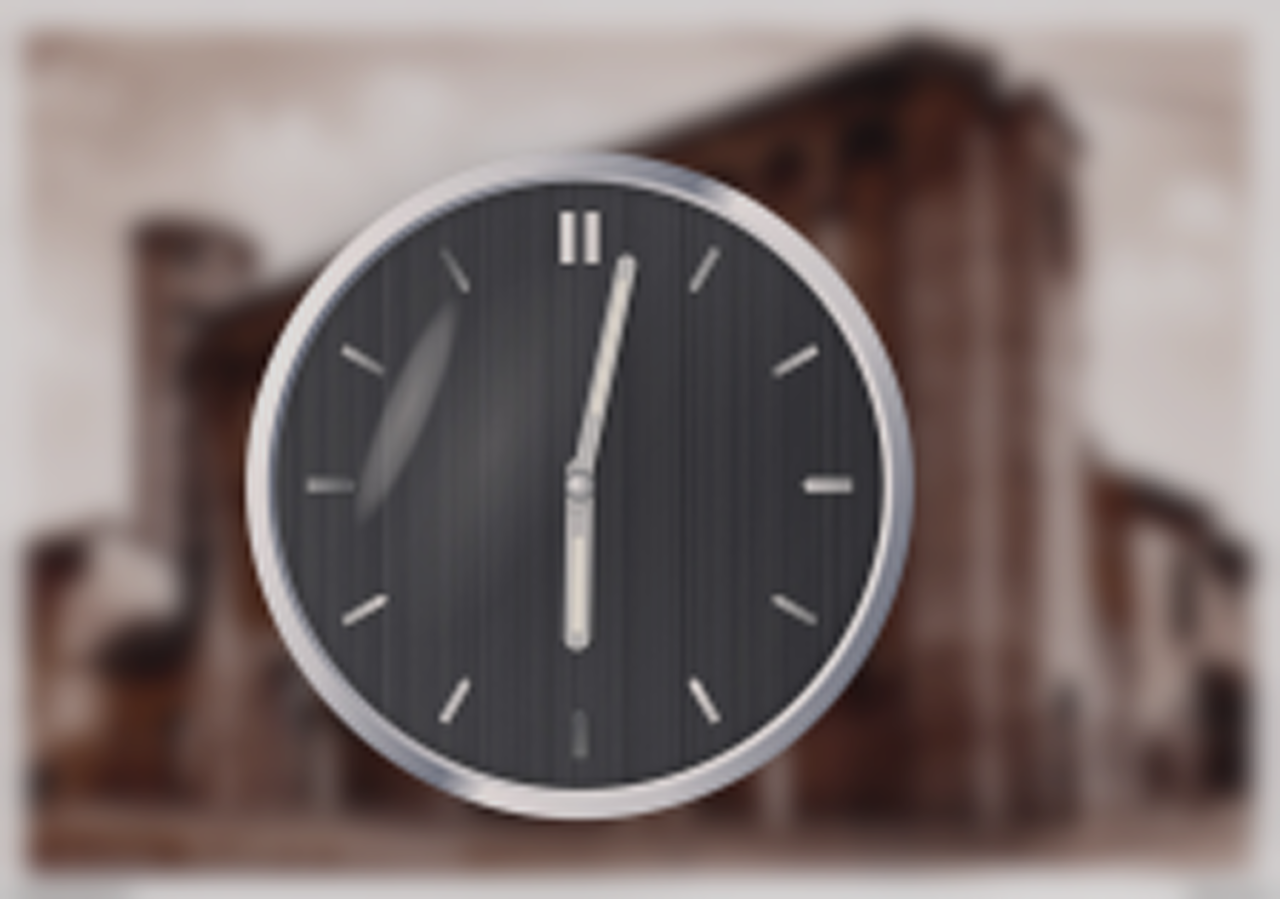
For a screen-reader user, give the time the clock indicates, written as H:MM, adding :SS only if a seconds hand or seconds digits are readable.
6:02
